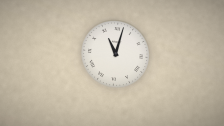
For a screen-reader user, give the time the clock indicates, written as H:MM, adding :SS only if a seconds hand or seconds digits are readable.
11:02
